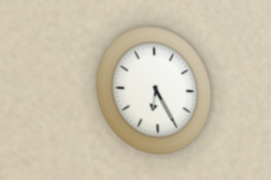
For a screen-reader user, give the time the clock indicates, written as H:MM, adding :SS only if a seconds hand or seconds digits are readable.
6:25
